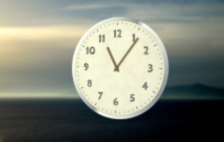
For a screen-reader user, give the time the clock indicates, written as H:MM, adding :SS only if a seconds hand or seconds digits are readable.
11:06
